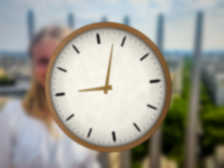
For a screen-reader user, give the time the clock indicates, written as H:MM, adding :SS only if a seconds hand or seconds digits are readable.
9:03
